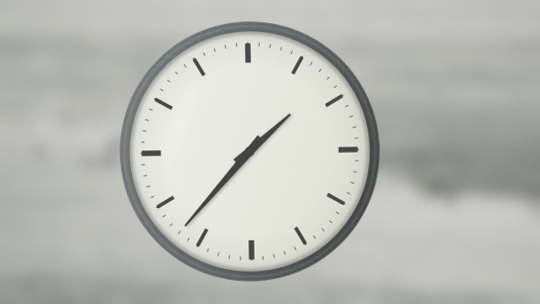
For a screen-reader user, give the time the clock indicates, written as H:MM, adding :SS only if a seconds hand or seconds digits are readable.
1:37
